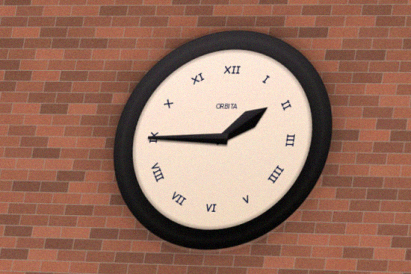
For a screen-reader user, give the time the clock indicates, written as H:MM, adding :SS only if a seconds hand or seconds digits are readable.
1:45
